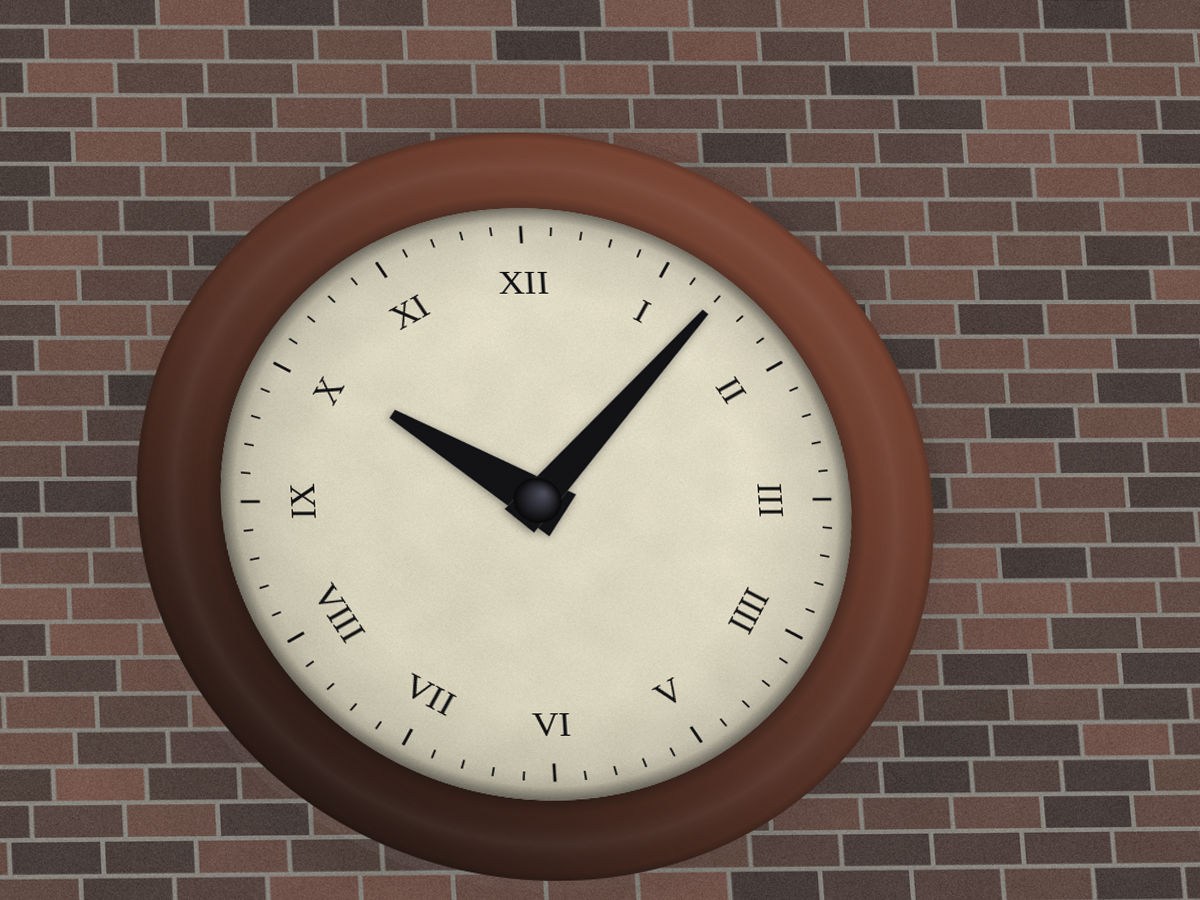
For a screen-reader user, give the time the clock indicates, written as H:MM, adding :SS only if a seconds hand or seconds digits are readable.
10:07
